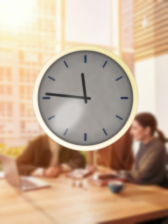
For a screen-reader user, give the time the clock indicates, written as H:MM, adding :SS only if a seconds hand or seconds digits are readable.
11:46
